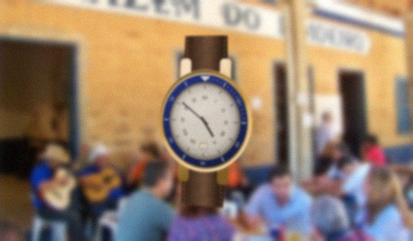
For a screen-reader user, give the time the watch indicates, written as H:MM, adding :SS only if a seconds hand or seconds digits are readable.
4:51
